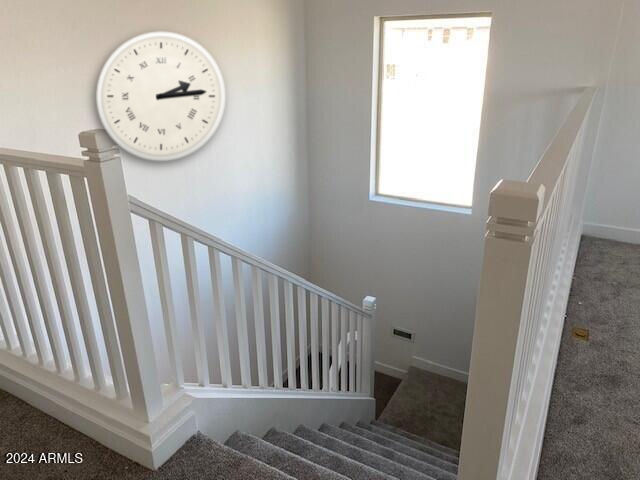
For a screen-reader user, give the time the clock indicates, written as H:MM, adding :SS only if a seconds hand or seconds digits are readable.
2:14
